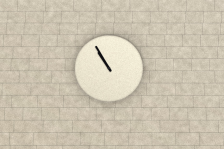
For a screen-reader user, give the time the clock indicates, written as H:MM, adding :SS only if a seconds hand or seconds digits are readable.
10:55
